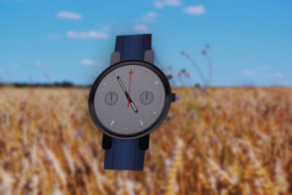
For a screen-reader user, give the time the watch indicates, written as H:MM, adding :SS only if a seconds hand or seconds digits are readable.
4:55
